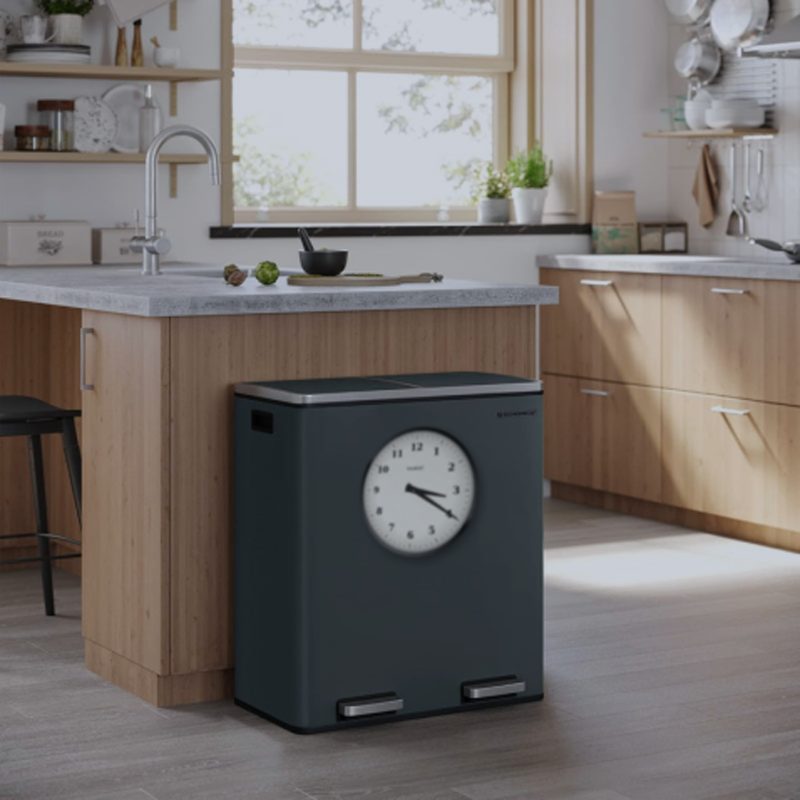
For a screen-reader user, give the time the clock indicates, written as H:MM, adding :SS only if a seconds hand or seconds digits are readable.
3:20
